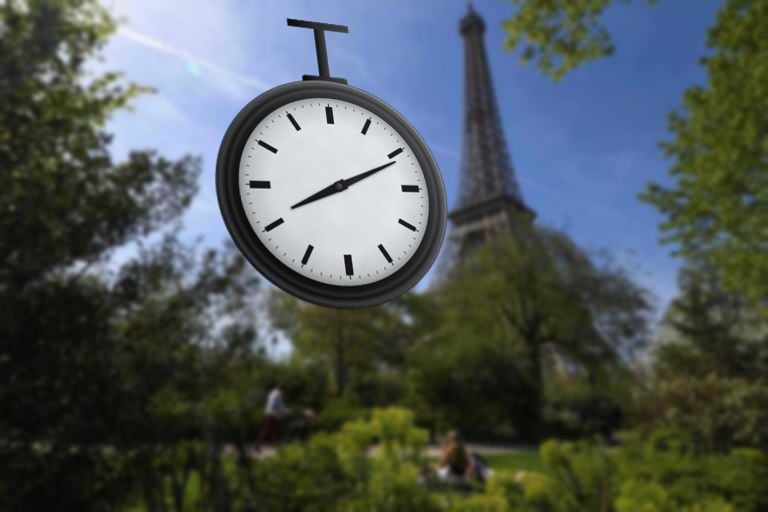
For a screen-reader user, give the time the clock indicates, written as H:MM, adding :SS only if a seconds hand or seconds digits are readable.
8:11
